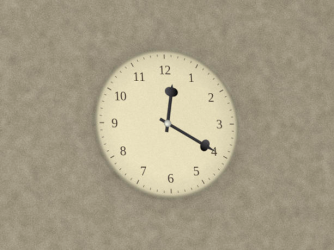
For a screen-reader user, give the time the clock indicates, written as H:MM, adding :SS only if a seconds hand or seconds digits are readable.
12:20
